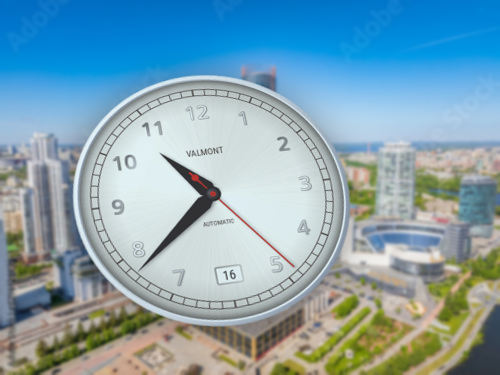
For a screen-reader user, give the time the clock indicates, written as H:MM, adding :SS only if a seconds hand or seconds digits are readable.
10:38:24
